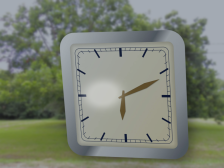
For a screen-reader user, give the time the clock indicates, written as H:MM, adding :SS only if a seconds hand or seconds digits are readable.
6:11
